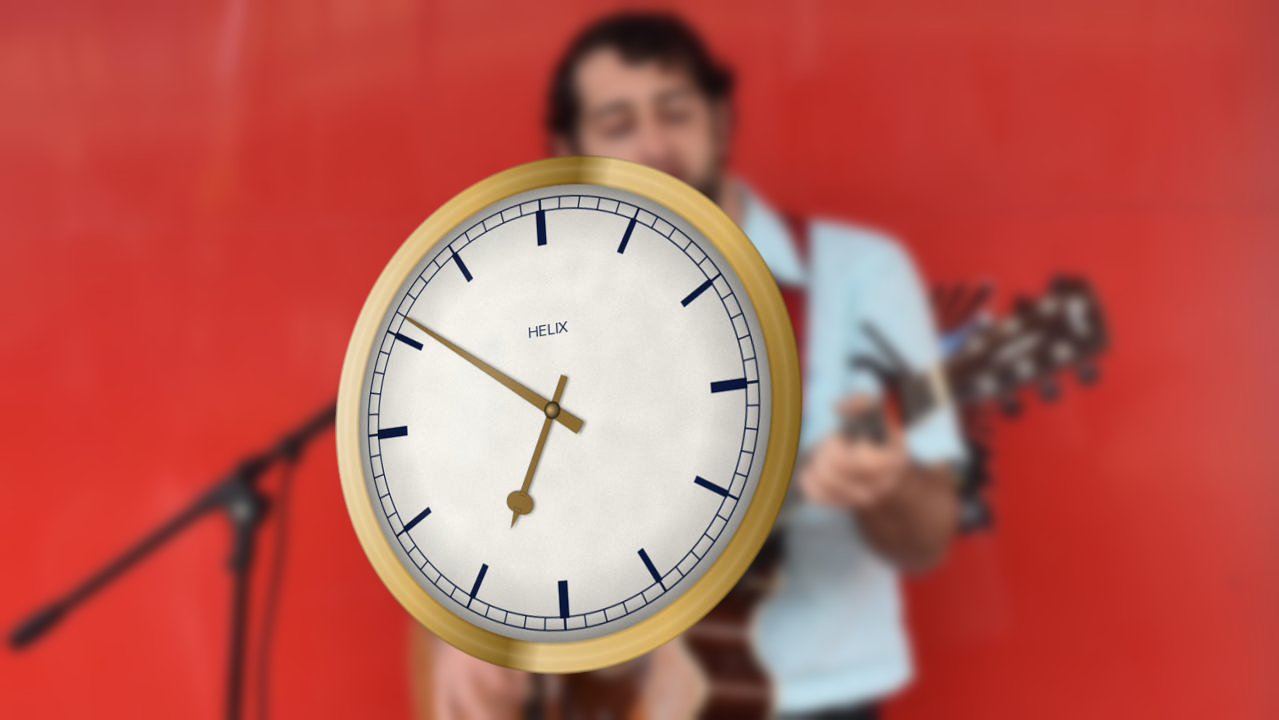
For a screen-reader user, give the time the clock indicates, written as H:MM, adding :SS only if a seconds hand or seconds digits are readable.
6:51
